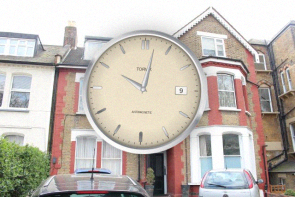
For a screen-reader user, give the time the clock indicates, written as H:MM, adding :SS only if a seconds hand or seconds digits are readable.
10:02
